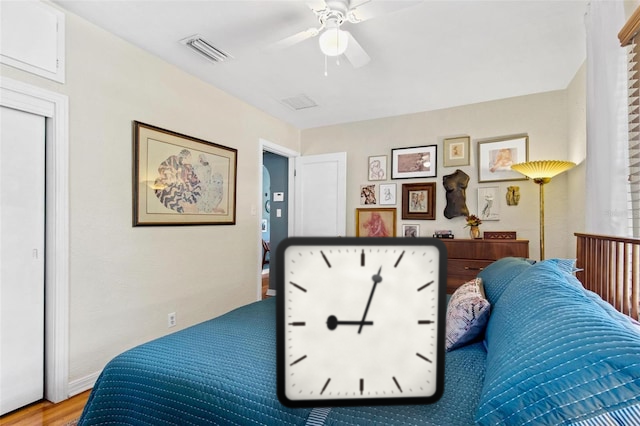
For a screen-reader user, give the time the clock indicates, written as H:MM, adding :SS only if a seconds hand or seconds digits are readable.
9:03
